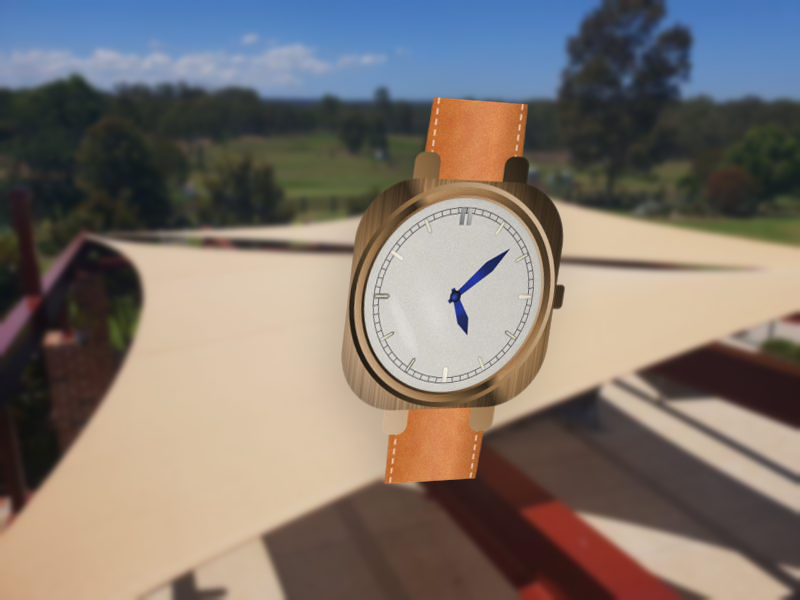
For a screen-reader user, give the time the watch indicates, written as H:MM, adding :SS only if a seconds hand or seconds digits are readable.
5:08
